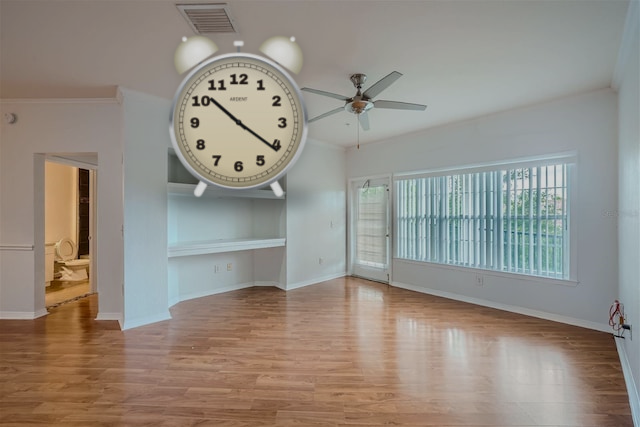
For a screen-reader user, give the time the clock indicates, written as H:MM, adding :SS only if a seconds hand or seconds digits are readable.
10:21
